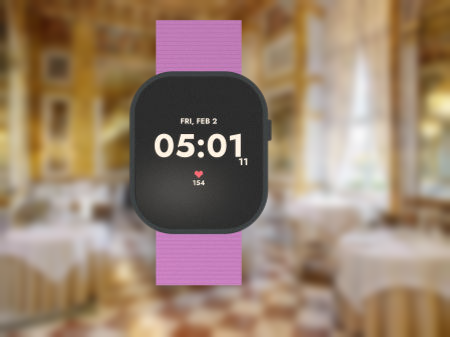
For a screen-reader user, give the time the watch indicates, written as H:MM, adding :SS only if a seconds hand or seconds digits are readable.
5:01:11
